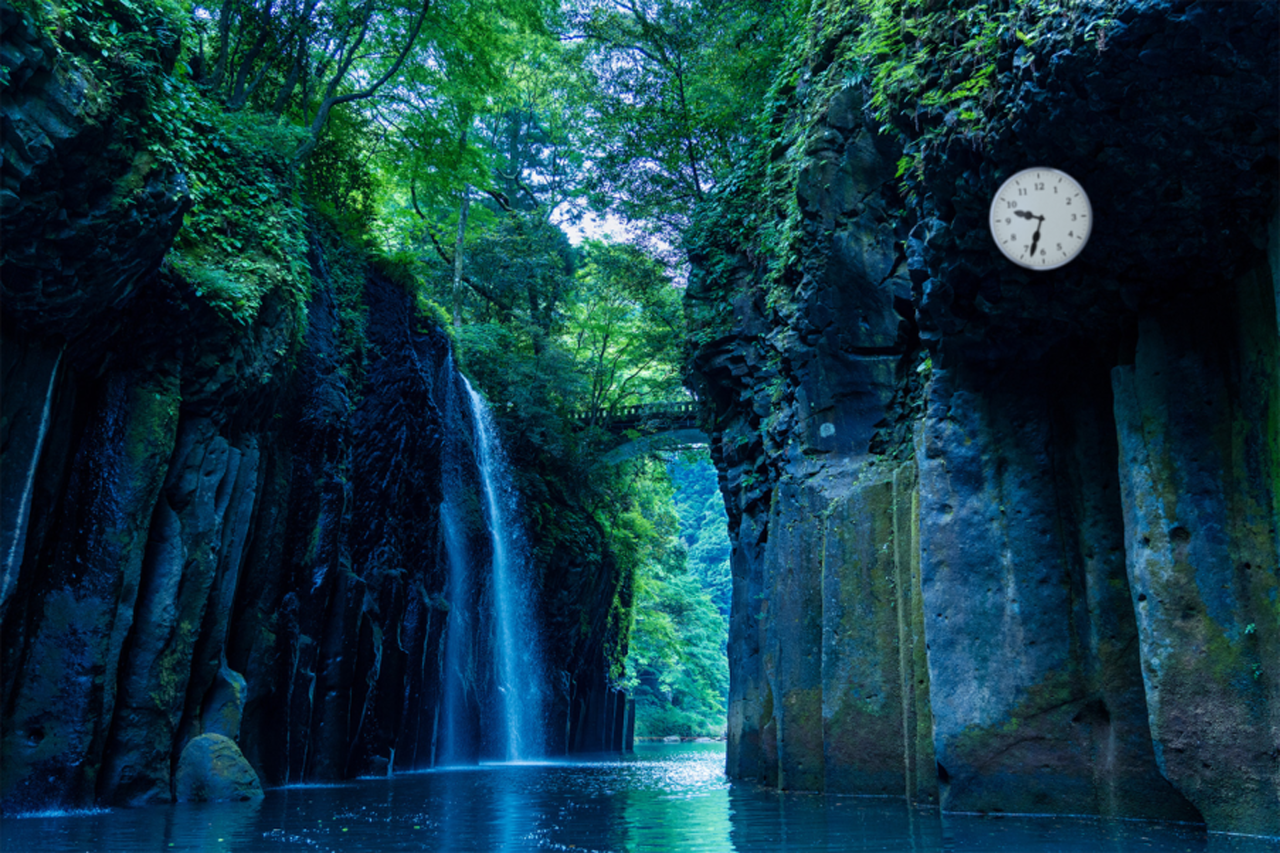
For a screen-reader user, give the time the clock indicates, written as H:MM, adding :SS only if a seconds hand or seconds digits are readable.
9:33
